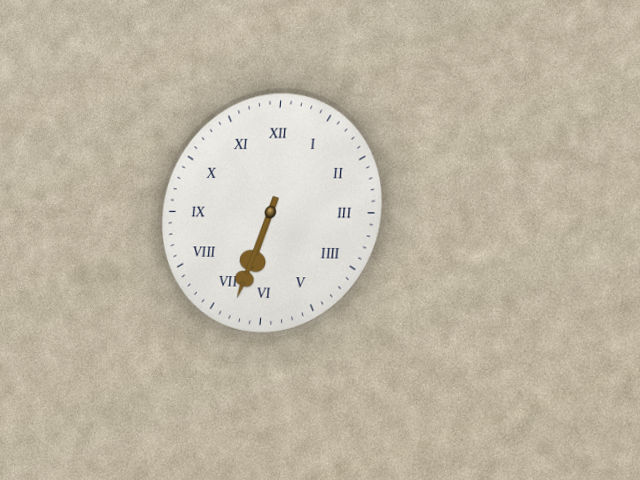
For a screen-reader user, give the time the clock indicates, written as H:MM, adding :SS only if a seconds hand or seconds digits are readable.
6:33
